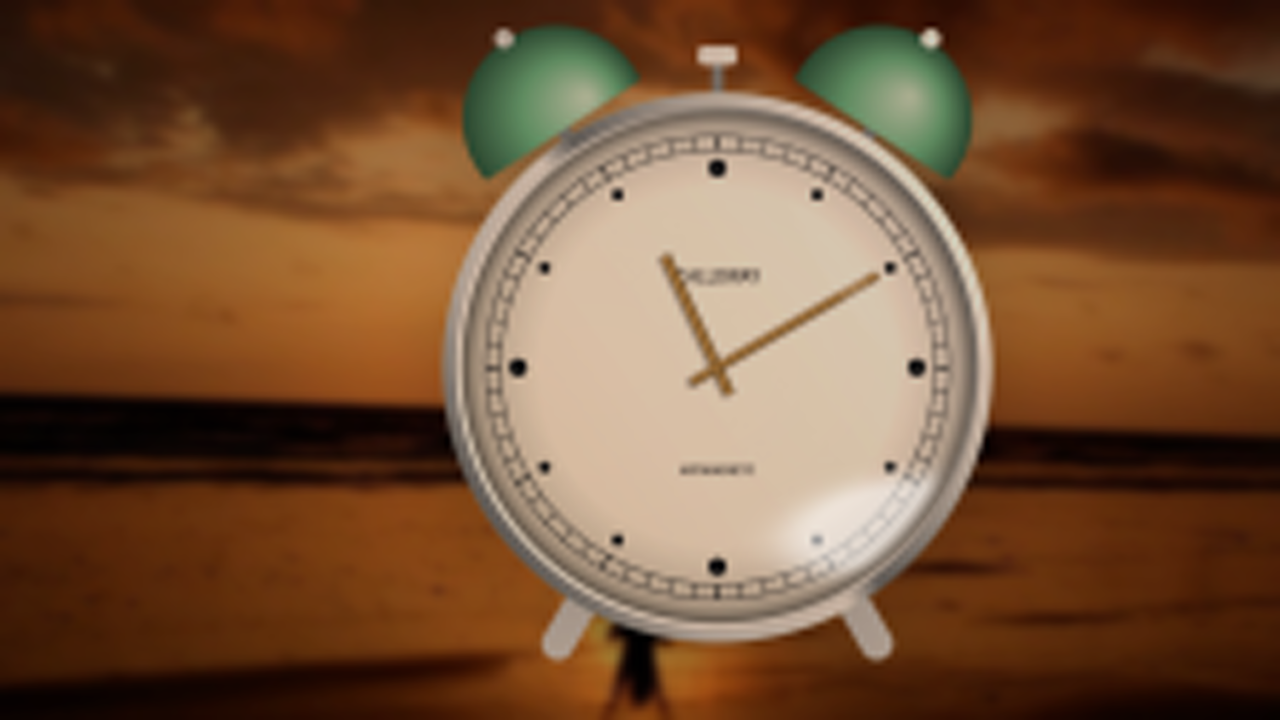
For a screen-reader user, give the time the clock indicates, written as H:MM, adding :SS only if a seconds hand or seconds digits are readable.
11:10
